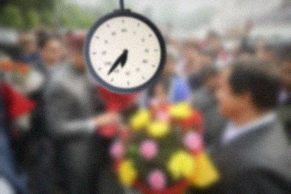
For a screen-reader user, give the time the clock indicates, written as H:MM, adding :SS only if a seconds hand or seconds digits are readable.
6:37
